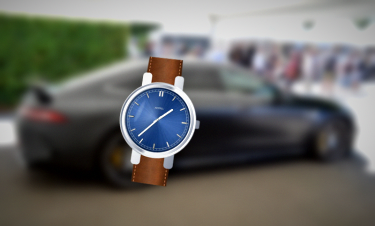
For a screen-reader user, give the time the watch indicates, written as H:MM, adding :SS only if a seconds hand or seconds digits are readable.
1:37
